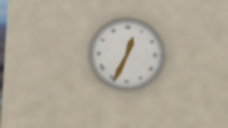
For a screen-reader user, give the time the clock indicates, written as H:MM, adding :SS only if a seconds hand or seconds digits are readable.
12:34
